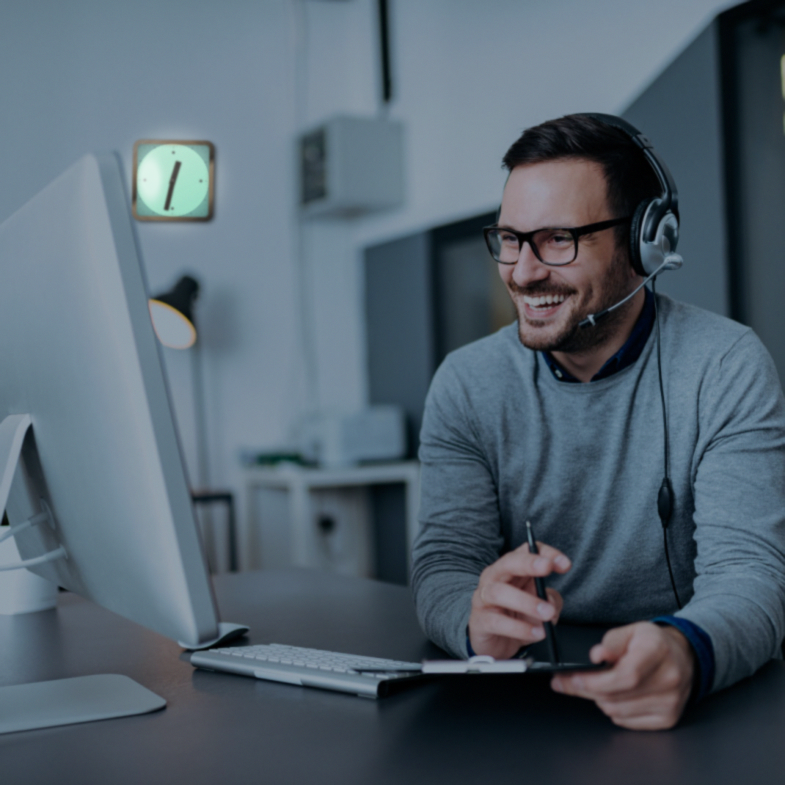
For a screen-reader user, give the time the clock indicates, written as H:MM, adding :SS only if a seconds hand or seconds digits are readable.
12:32
